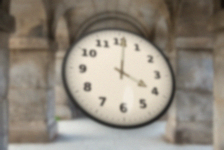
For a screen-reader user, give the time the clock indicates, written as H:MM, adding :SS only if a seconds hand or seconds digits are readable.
4:01
